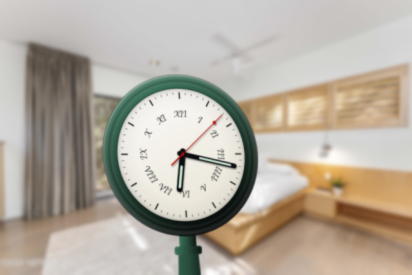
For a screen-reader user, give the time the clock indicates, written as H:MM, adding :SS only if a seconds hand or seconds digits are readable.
6:17:08
